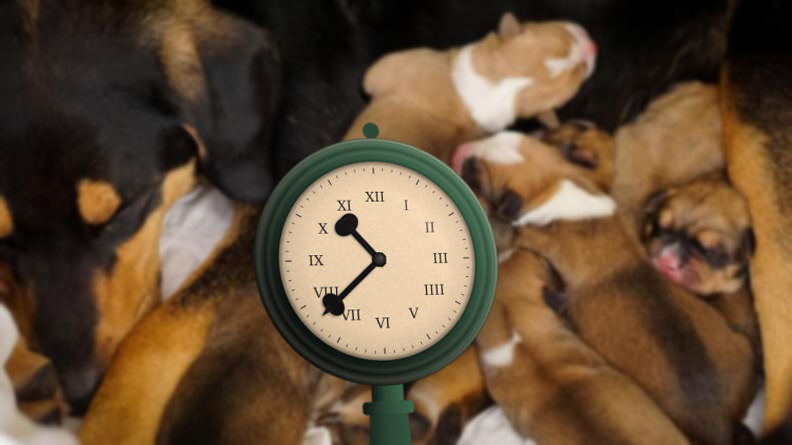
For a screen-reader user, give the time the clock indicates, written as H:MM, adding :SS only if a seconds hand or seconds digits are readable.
10:38
